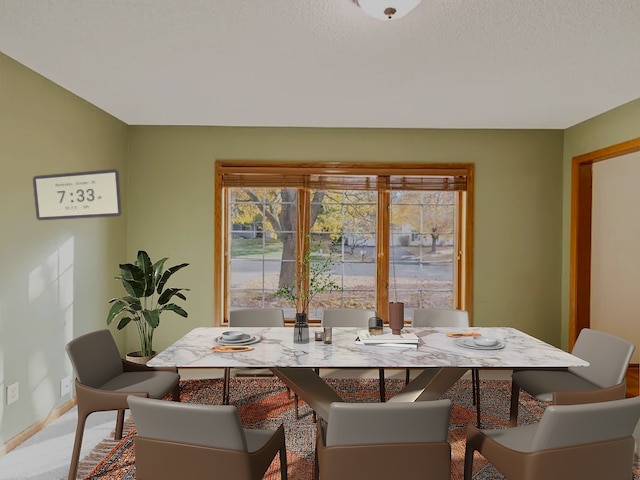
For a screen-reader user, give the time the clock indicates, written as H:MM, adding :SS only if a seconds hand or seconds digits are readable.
7:33
